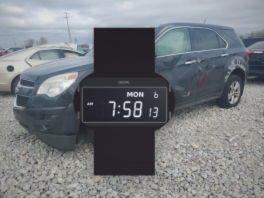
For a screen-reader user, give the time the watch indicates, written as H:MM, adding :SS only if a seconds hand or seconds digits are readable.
7:58:13
